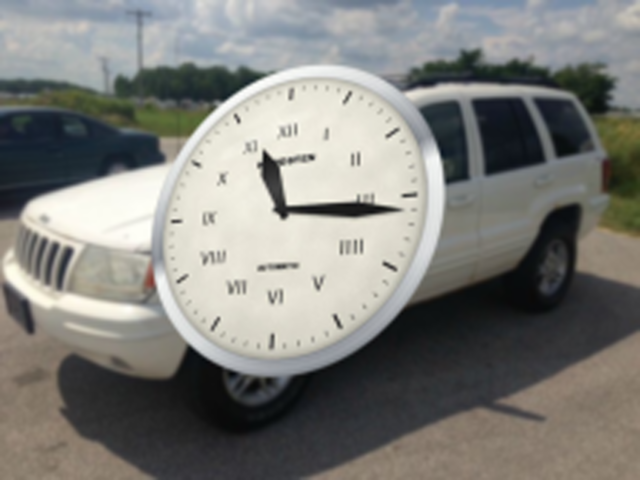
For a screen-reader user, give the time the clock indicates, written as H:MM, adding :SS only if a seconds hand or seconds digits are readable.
11:16
